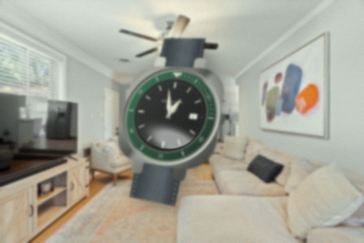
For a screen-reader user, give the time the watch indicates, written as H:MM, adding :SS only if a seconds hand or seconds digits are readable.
12:58
